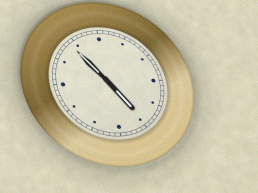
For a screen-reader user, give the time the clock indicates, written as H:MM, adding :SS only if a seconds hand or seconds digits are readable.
4:54
